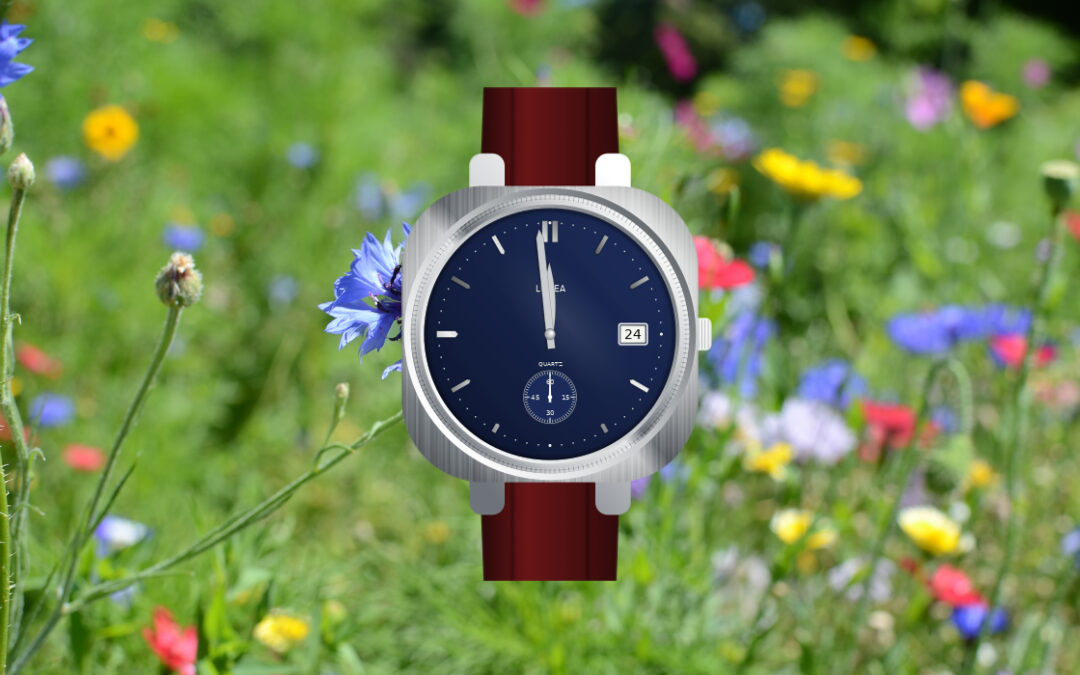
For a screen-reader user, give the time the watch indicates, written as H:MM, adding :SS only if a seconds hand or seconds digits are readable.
11:59
